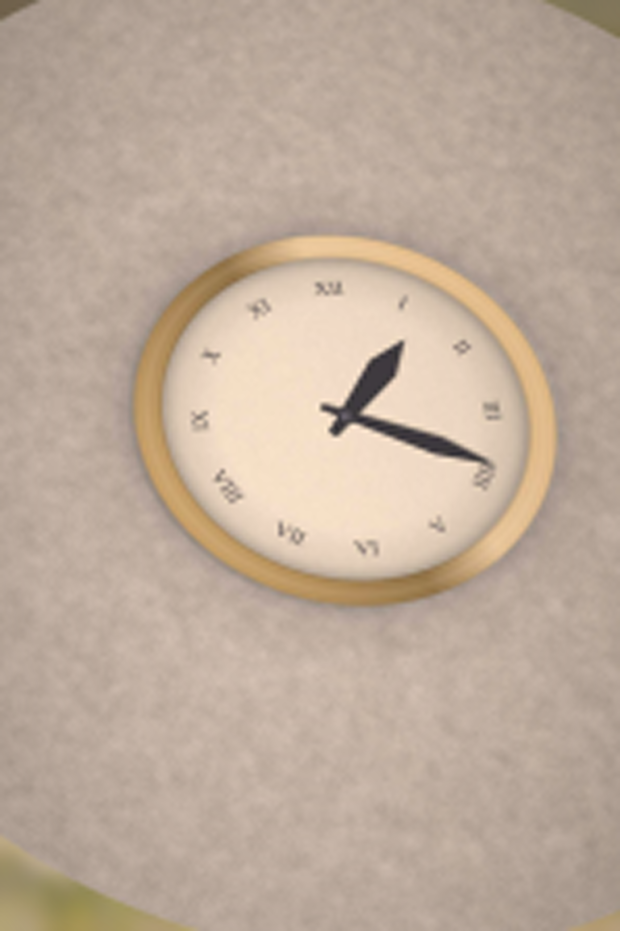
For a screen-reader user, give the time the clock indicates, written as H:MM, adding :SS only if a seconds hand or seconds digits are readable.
1:19
